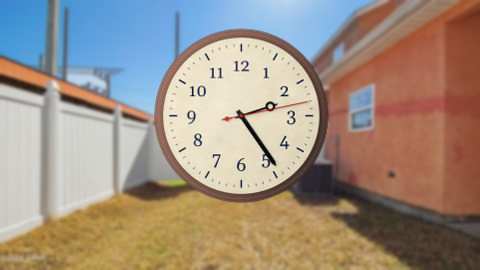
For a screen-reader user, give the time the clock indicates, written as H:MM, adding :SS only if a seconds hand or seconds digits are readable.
2:24:13
